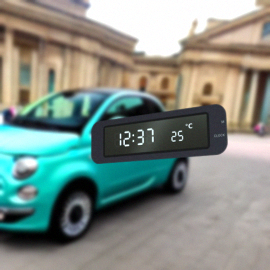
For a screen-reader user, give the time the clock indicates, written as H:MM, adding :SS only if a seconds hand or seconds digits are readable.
12:37
